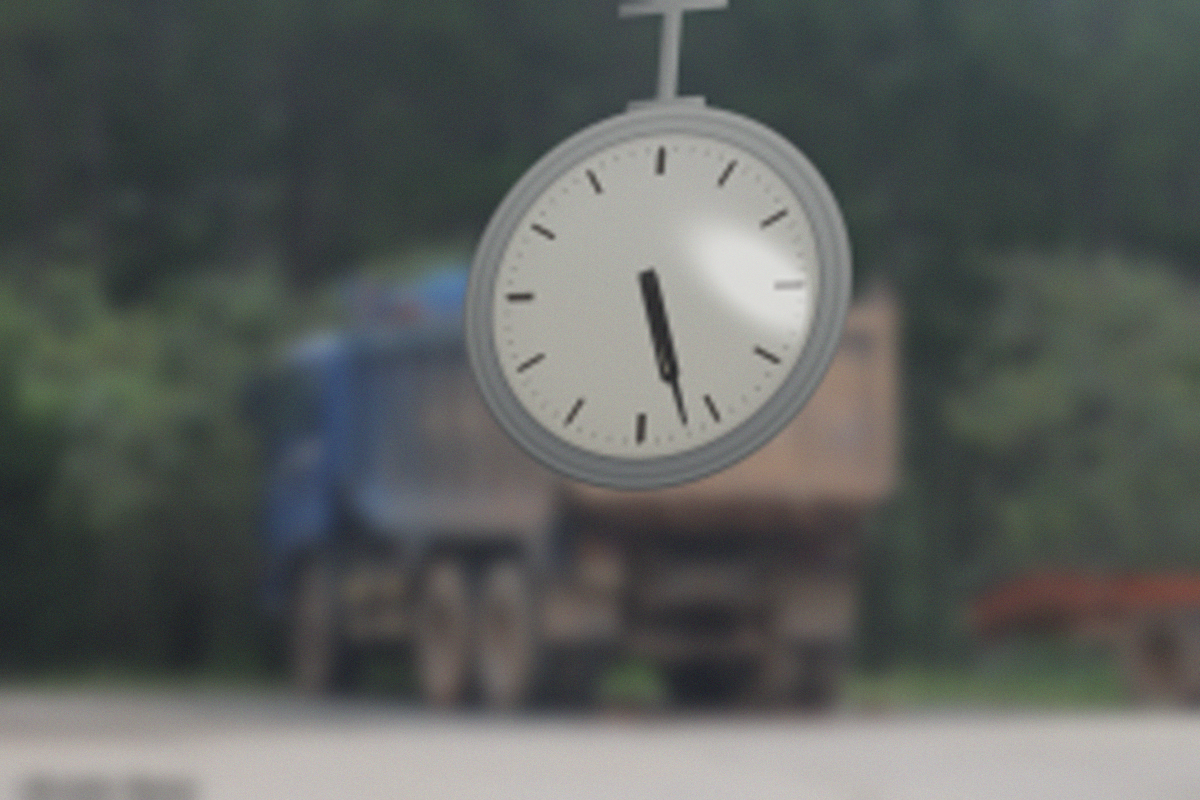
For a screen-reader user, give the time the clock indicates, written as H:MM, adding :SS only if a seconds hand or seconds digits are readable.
5:27
